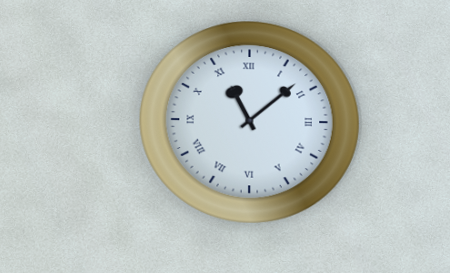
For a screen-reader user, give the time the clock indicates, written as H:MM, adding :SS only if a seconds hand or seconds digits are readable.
11:08
